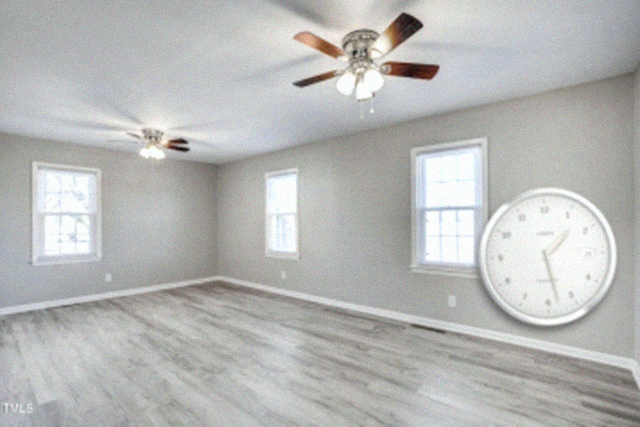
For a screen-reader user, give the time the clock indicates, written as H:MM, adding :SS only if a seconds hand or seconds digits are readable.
1:28
